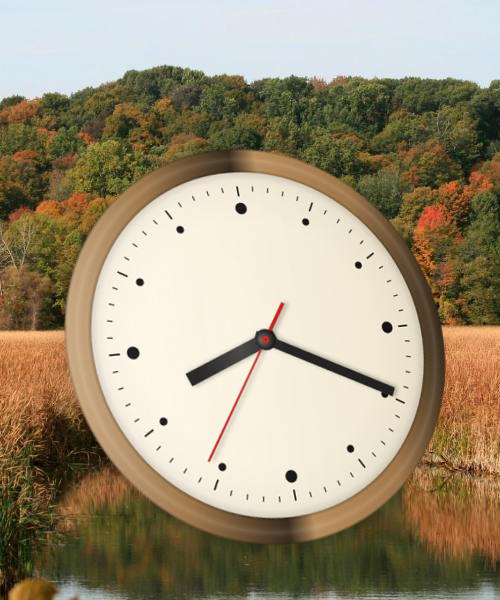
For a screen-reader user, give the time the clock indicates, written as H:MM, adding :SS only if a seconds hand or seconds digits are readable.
8:19:36
